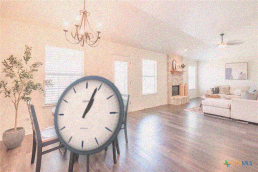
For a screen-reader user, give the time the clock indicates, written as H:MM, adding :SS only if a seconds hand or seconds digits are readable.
1:04
